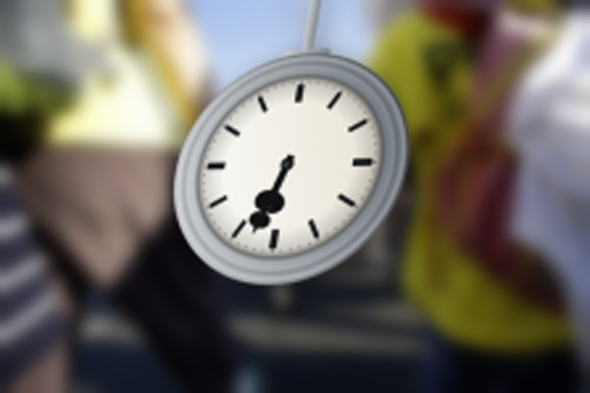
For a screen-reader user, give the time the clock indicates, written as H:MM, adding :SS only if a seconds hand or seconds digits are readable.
6:33
